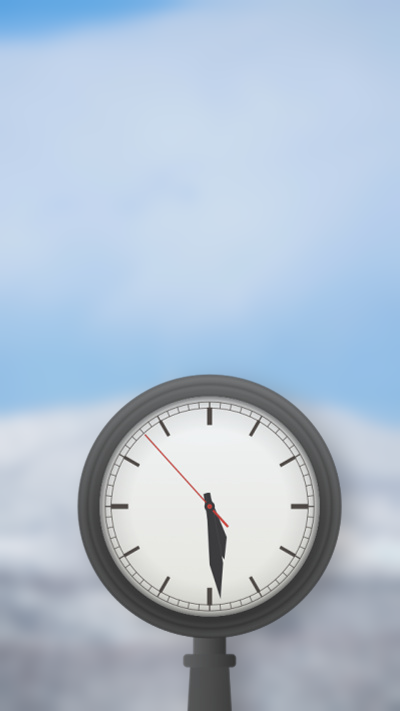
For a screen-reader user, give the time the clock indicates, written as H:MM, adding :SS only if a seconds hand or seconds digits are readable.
5:28:53
